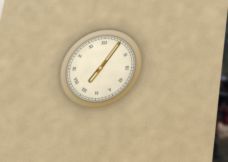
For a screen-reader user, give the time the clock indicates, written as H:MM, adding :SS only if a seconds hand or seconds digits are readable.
7:05
